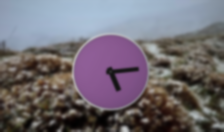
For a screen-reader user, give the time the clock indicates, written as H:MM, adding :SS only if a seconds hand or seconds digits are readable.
5:14
